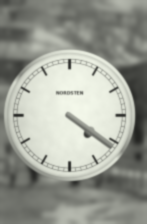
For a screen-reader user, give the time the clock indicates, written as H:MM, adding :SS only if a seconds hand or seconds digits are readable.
4:21
